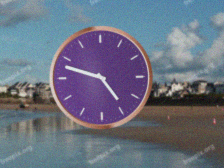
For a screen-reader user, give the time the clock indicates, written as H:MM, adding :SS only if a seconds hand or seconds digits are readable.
4:48
